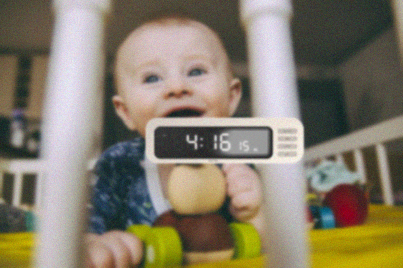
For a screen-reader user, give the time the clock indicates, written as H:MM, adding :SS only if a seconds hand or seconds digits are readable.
4:16
